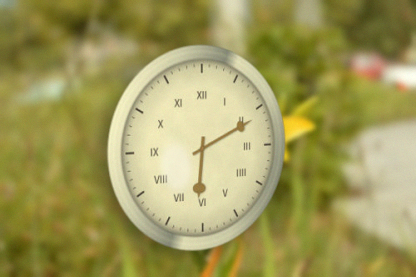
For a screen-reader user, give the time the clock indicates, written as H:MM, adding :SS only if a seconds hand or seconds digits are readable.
6:11
